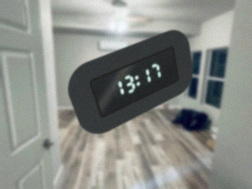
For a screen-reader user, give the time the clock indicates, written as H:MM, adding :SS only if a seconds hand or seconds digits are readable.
13:17
